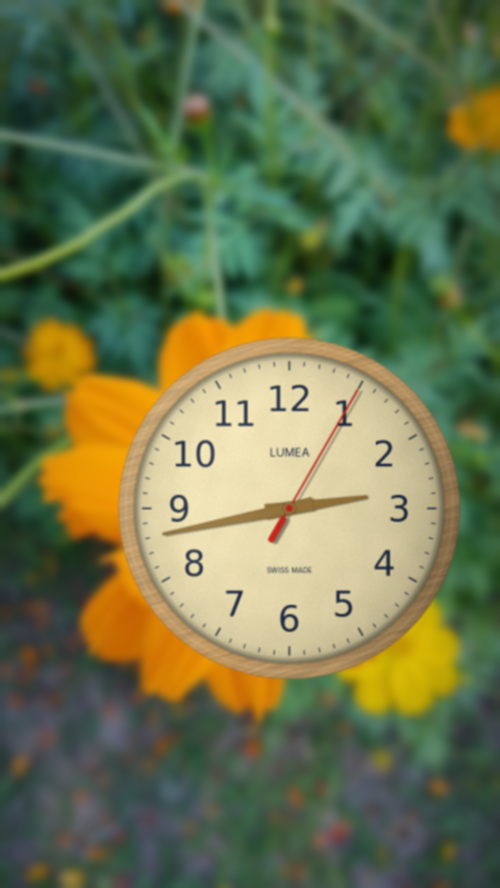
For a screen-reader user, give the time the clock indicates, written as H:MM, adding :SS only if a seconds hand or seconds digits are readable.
2:43:05
